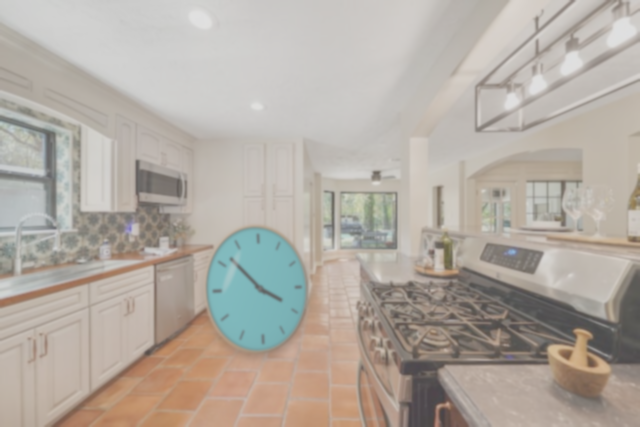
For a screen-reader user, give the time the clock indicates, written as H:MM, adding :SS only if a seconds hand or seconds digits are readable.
3:52
